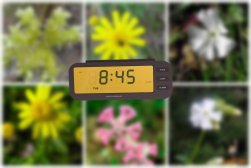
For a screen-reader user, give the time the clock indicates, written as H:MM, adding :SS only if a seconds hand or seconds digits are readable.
8:45
